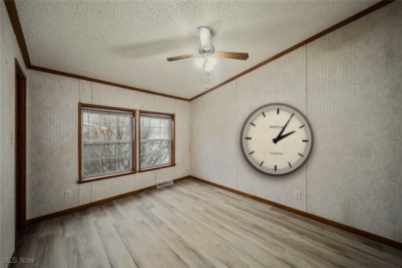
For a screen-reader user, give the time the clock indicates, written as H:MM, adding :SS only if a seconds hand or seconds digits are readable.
2:05
